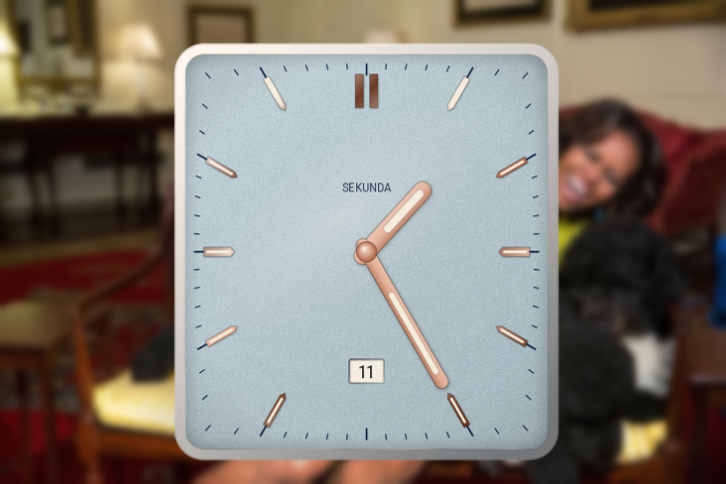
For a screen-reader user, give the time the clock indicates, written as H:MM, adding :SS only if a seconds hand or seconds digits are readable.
1:25
